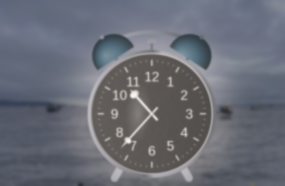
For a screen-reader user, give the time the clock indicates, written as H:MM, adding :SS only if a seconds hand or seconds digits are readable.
10:37
